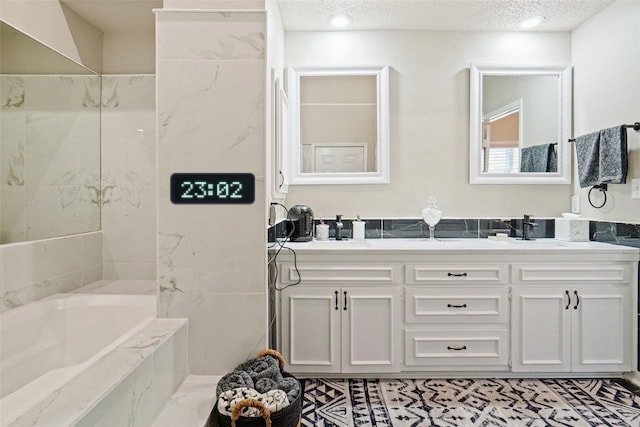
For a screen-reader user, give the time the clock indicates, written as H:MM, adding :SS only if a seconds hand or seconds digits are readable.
23:02
